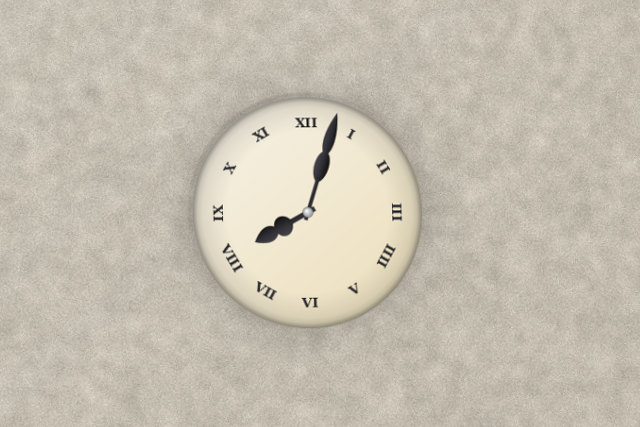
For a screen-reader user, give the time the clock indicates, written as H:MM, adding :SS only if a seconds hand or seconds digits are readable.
8:03
